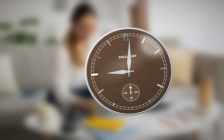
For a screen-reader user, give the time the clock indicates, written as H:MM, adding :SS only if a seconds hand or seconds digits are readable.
9:01
